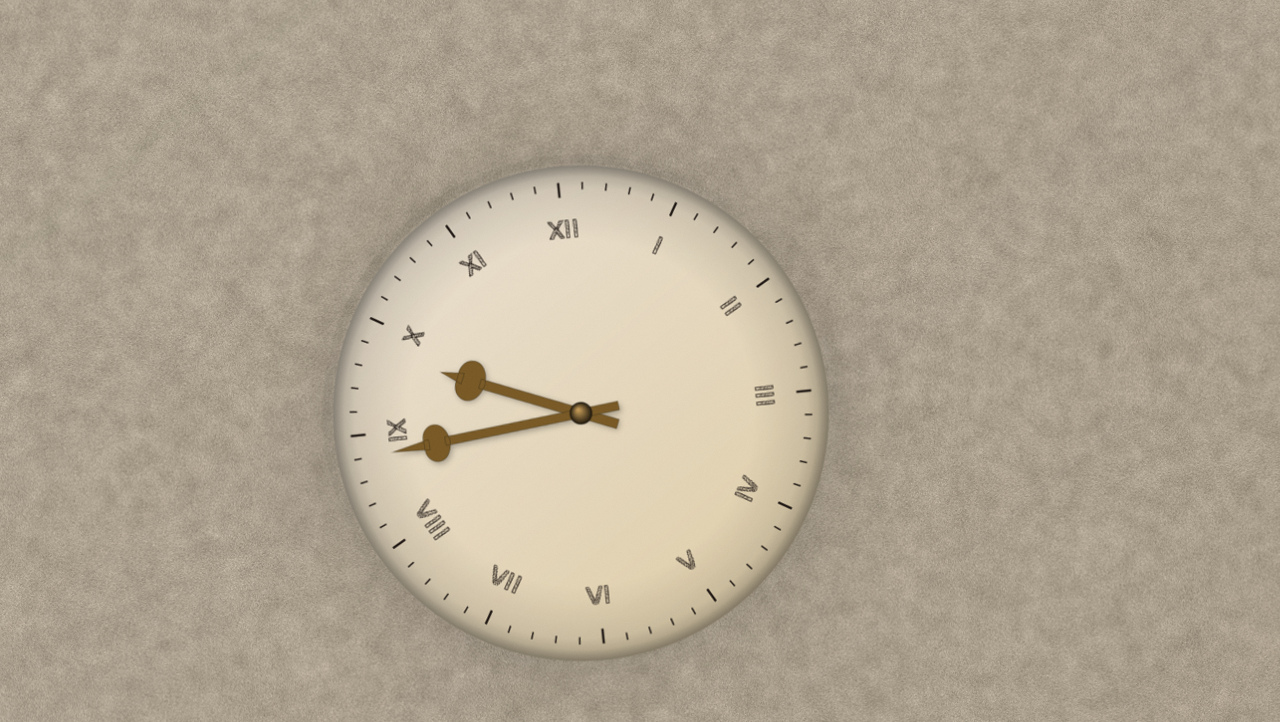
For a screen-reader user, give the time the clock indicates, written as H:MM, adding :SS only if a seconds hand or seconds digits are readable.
9:44
